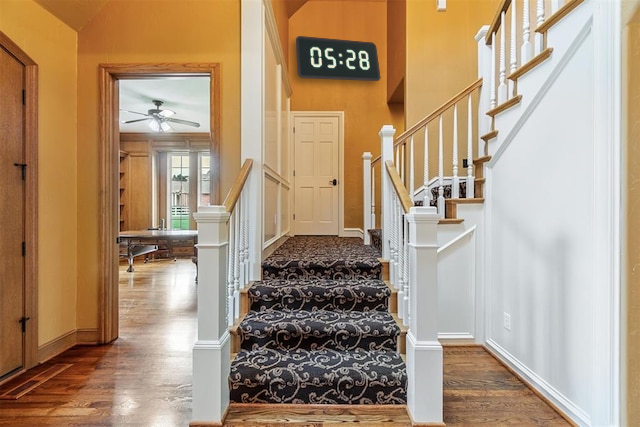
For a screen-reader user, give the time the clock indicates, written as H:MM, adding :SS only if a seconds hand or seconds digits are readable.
5:28
